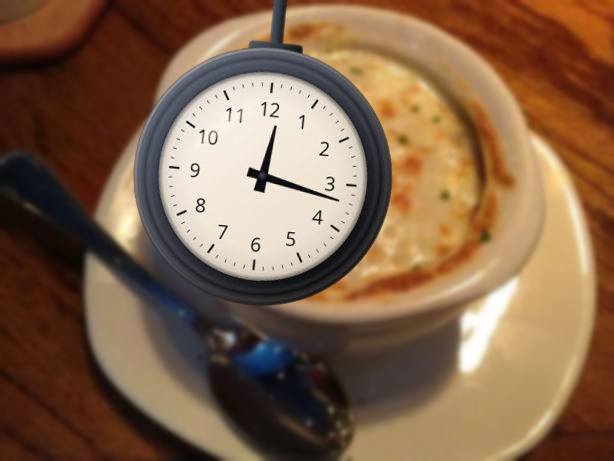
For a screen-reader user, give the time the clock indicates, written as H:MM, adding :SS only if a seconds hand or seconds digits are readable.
12:17
